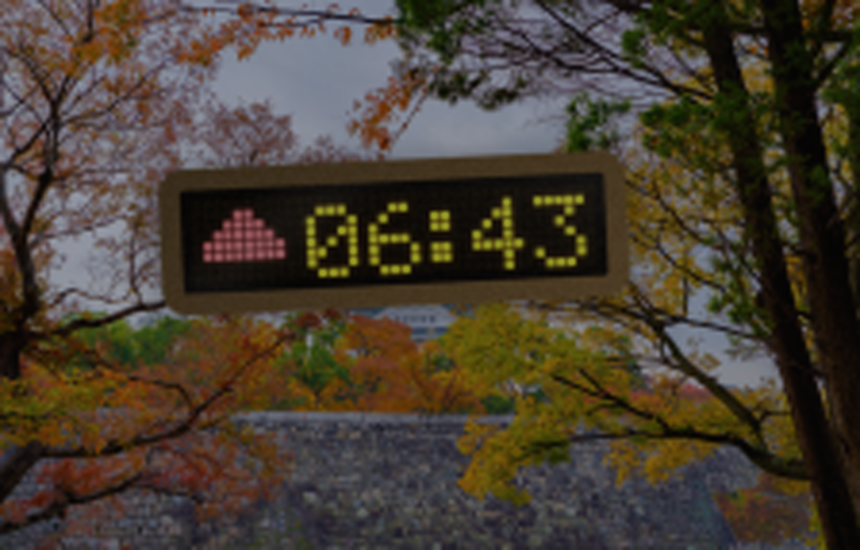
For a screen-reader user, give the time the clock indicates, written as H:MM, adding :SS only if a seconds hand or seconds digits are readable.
6:43
